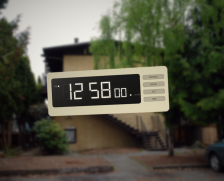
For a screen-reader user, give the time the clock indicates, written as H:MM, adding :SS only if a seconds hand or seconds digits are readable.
12:58:00
